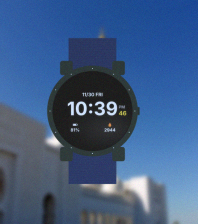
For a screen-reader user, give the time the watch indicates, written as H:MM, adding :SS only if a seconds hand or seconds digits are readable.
10:39
